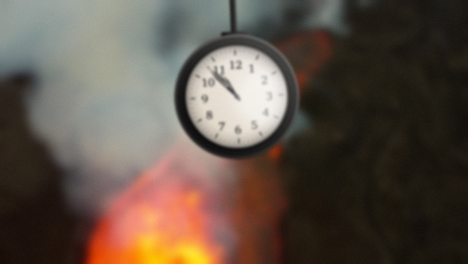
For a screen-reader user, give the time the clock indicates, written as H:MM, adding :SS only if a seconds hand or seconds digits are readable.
10:53
